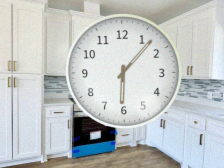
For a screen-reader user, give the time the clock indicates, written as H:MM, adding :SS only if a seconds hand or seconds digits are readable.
6:07
